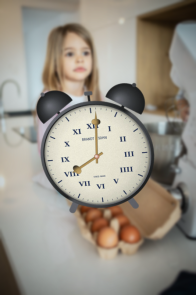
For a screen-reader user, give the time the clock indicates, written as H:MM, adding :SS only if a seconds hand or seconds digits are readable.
8:01
